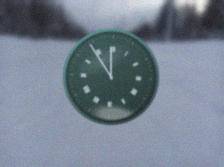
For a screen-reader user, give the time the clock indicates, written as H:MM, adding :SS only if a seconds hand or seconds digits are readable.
11:54
